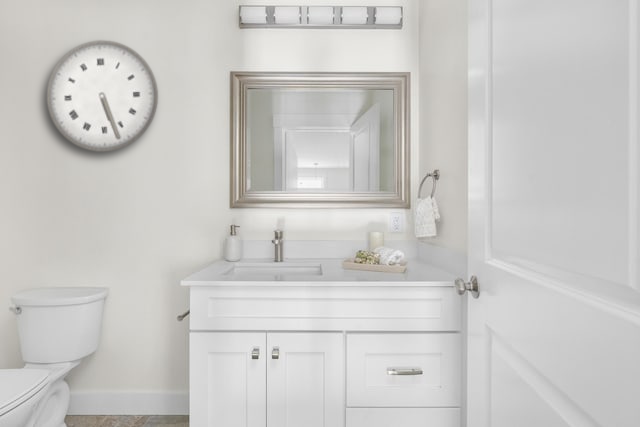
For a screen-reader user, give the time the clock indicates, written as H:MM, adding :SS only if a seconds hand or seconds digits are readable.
5:27
